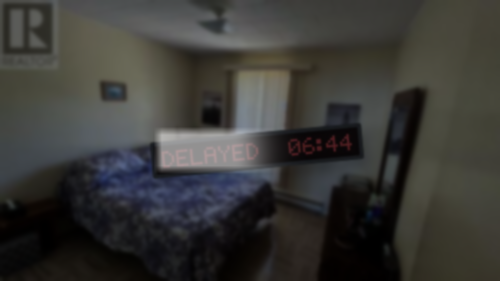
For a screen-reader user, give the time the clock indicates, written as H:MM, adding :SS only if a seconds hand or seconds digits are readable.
6:44
